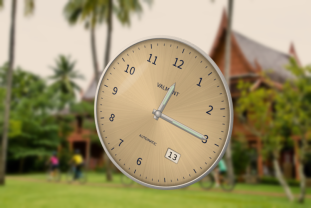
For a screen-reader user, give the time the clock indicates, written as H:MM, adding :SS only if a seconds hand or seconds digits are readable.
12:15
